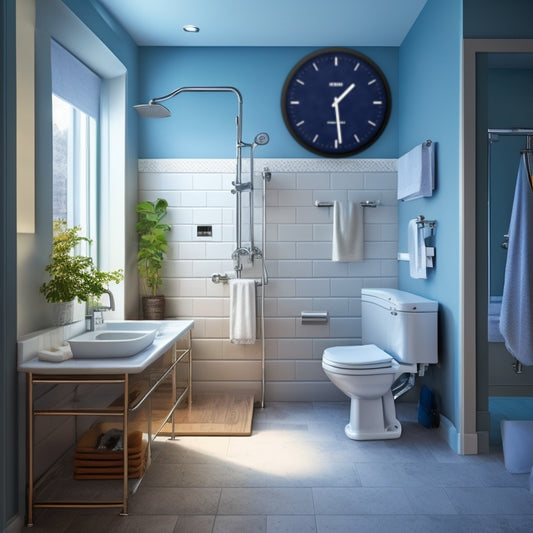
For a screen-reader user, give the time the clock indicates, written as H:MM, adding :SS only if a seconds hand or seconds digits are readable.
1:29
